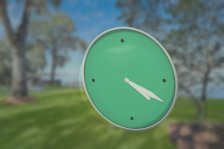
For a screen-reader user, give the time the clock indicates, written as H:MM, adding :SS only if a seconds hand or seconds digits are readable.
4:20
